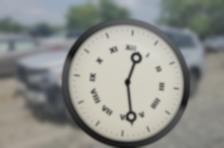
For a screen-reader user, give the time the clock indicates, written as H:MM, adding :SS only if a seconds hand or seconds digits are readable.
12:28
